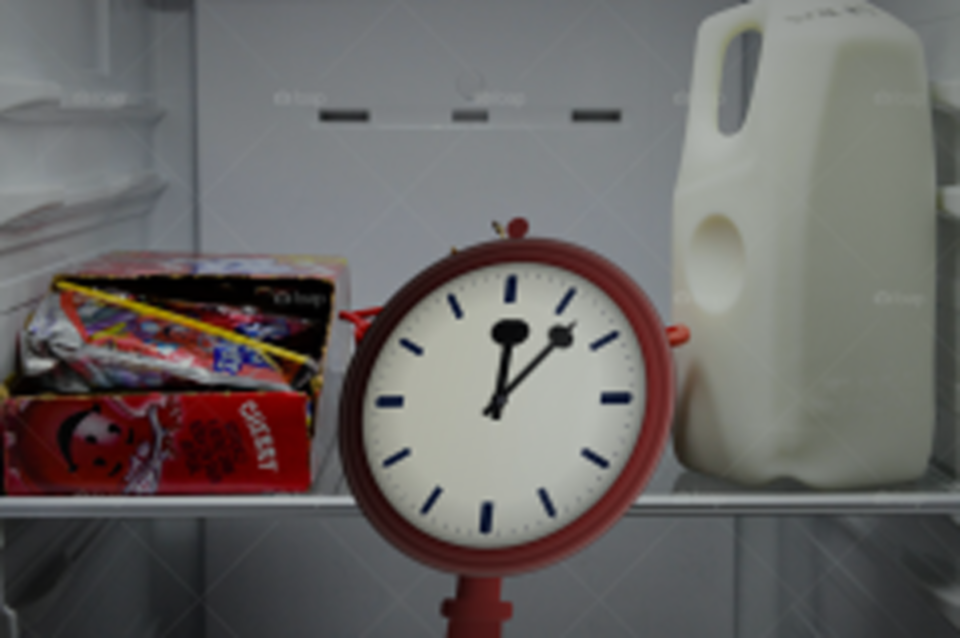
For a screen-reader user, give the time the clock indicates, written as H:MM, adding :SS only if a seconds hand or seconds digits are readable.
12:07
